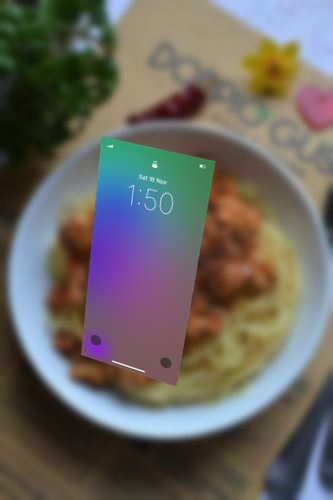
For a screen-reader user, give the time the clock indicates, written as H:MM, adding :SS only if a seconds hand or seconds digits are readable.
1:50
